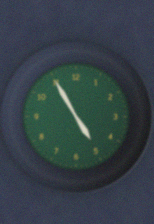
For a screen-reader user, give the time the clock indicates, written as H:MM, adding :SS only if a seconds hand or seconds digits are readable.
4:55
